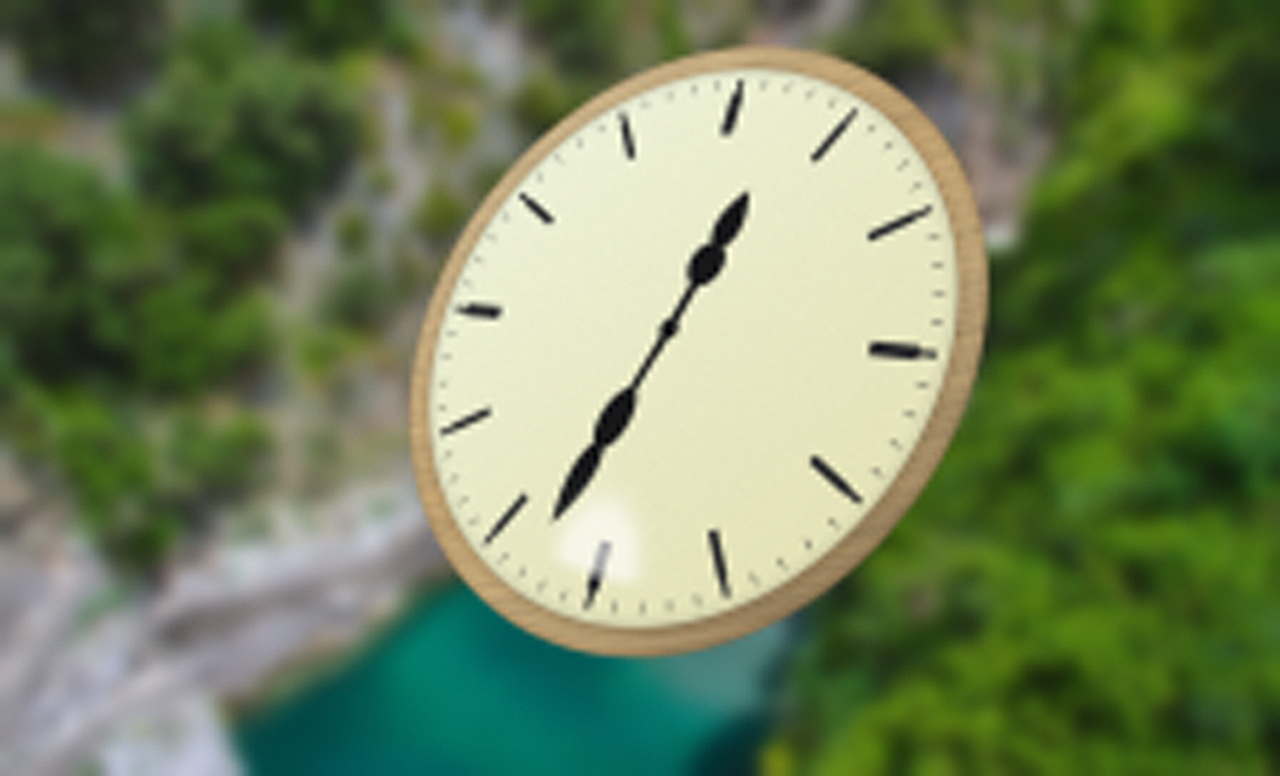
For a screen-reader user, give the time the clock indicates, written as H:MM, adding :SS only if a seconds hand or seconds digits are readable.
12:33
